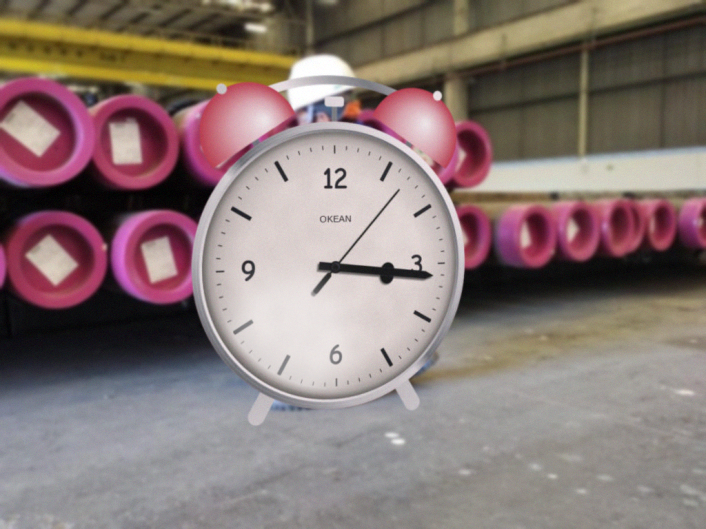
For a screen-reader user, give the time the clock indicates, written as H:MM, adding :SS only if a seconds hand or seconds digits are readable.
3:16:07
